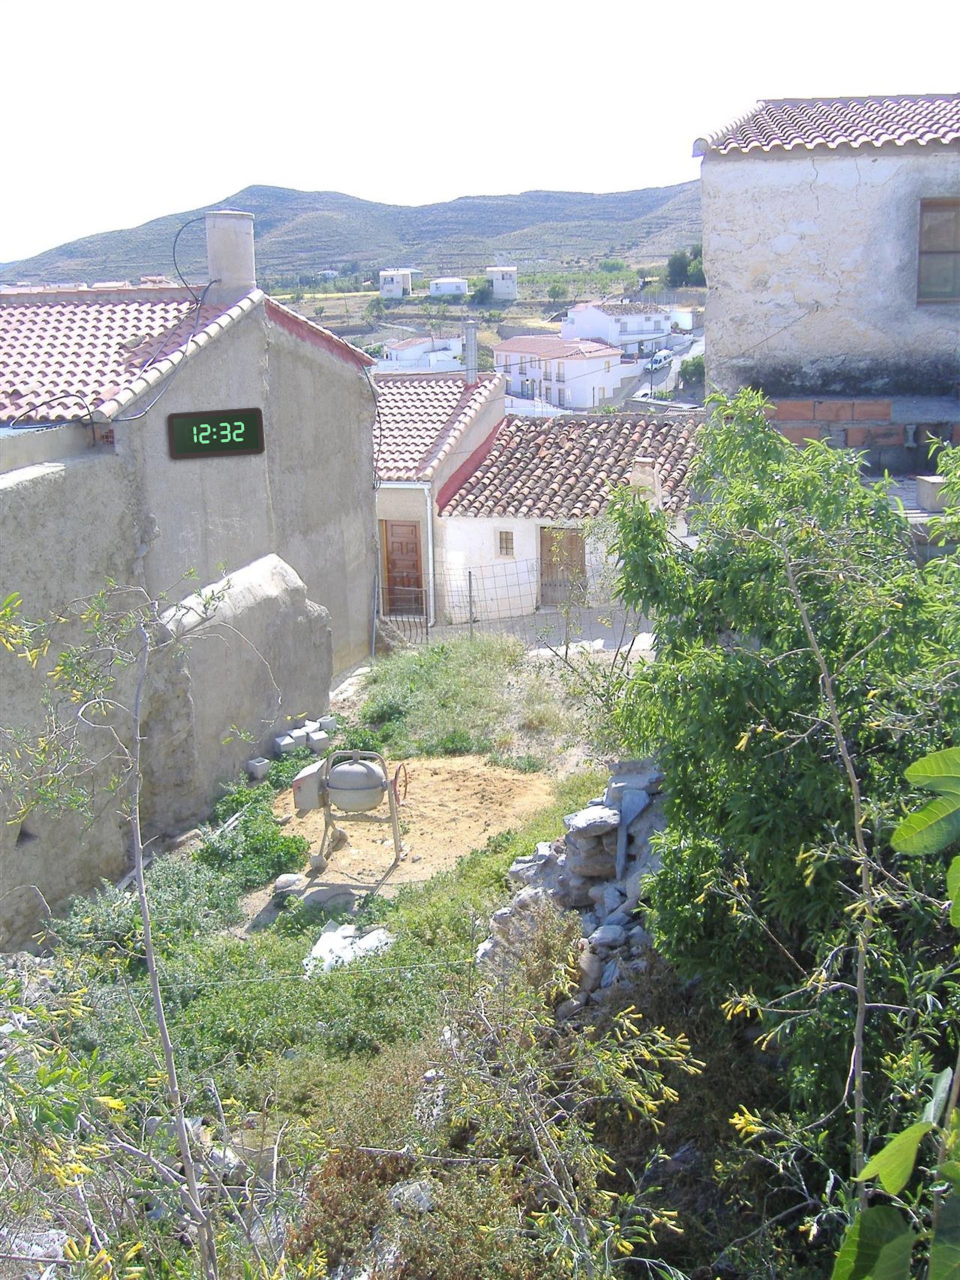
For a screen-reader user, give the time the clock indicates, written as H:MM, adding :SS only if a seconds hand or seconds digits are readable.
12:32
